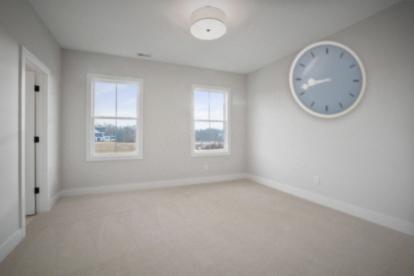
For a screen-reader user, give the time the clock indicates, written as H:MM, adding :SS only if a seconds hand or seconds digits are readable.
8:42
